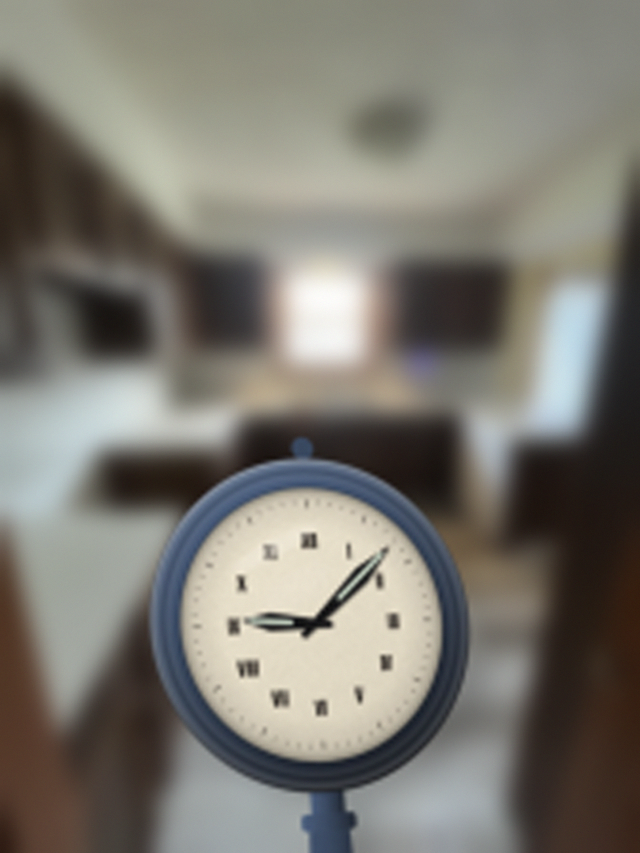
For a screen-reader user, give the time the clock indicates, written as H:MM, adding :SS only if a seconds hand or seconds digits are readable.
9:08
